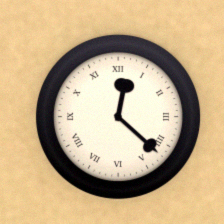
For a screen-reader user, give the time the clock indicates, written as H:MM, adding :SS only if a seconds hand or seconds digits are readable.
12:22
